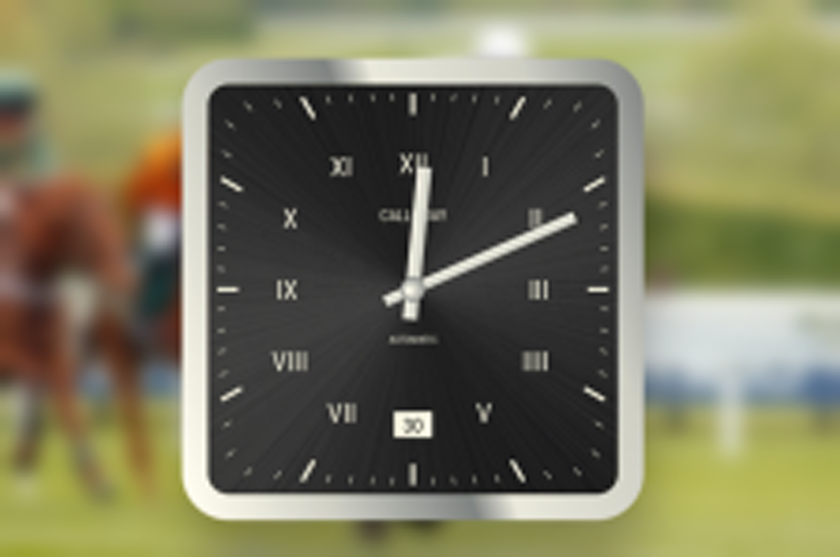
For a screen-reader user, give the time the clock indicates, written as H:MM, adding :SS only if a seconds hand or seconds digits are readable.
12:11
